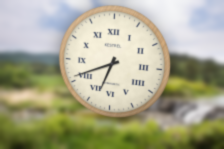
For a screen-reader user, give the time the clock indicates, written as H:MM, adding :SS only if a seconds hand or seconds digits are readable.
6:41
